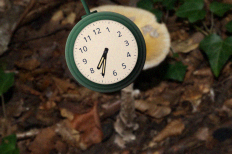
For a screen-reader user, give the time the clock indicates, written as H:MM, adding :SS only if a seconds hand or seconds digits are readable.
7:35
